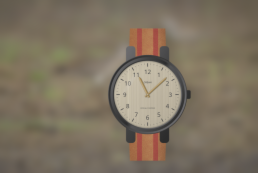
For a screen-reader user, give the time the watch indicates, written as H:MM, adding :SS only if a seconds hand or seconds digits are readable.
11:08
